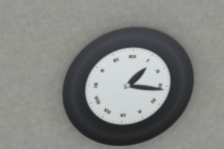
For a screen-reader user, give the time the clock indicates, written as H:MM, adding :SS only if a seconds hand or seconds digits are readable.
1:16
